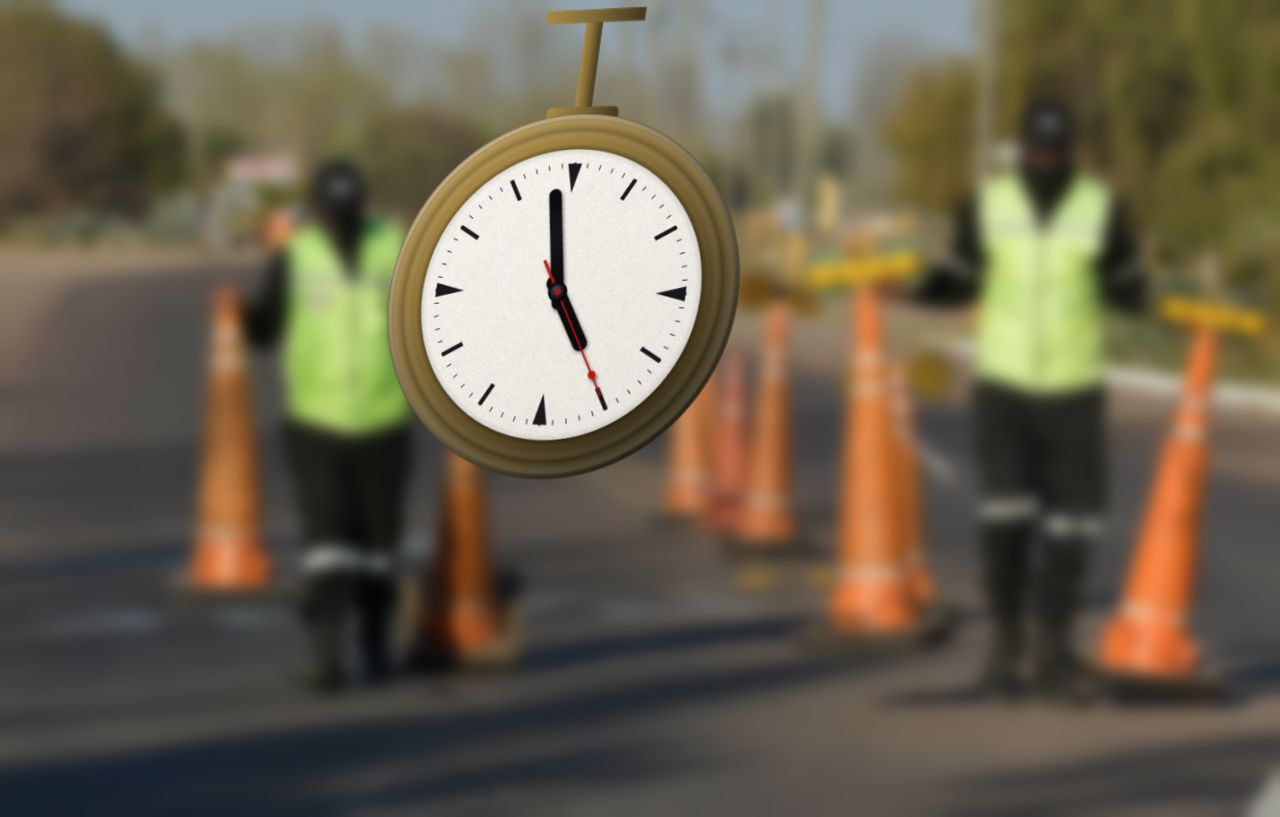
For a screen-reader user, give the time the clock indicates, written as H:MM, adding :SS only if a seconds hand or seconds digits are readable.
4:58:25
